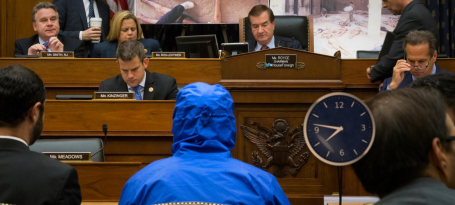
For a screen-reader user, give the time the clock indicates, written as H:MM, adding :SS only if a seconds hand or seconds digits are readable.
7:47
